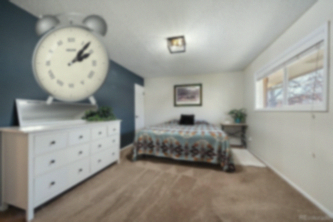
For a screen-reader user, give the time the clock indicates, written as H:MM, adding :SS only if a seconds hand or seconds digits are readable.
2:07
